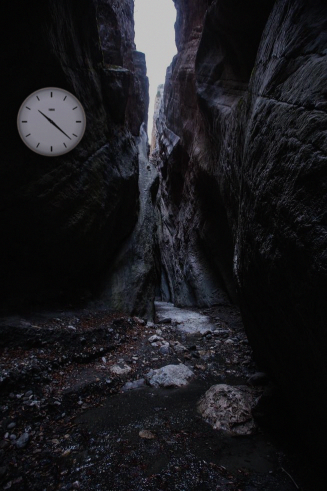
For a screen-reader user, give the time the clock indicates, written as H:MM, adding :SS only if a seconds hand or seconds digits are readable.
10:22
